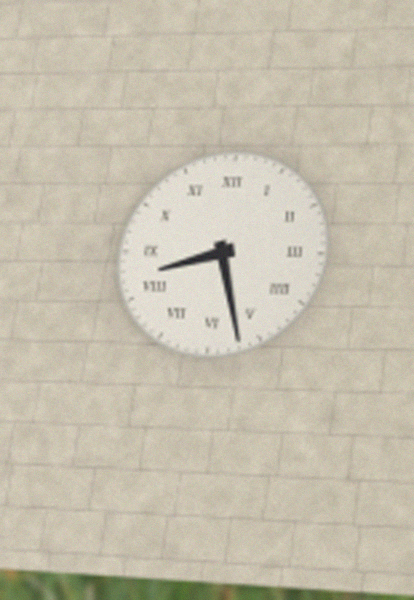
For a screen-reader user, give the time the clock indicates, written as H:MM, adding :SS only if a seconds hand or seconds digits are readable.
8:27
